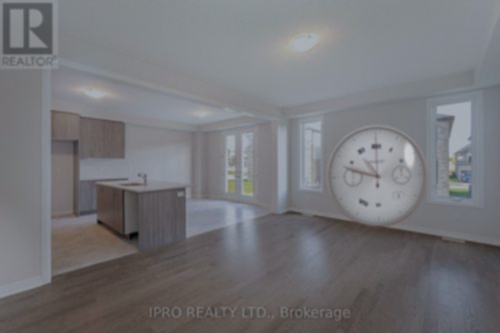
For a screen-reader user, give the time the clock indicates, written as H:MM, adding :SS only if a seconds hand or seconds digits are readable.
10:48
